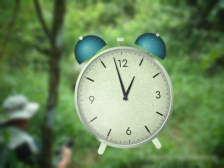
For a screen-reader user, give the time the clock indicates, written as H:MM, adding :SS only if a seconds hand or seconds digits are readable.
12:58
